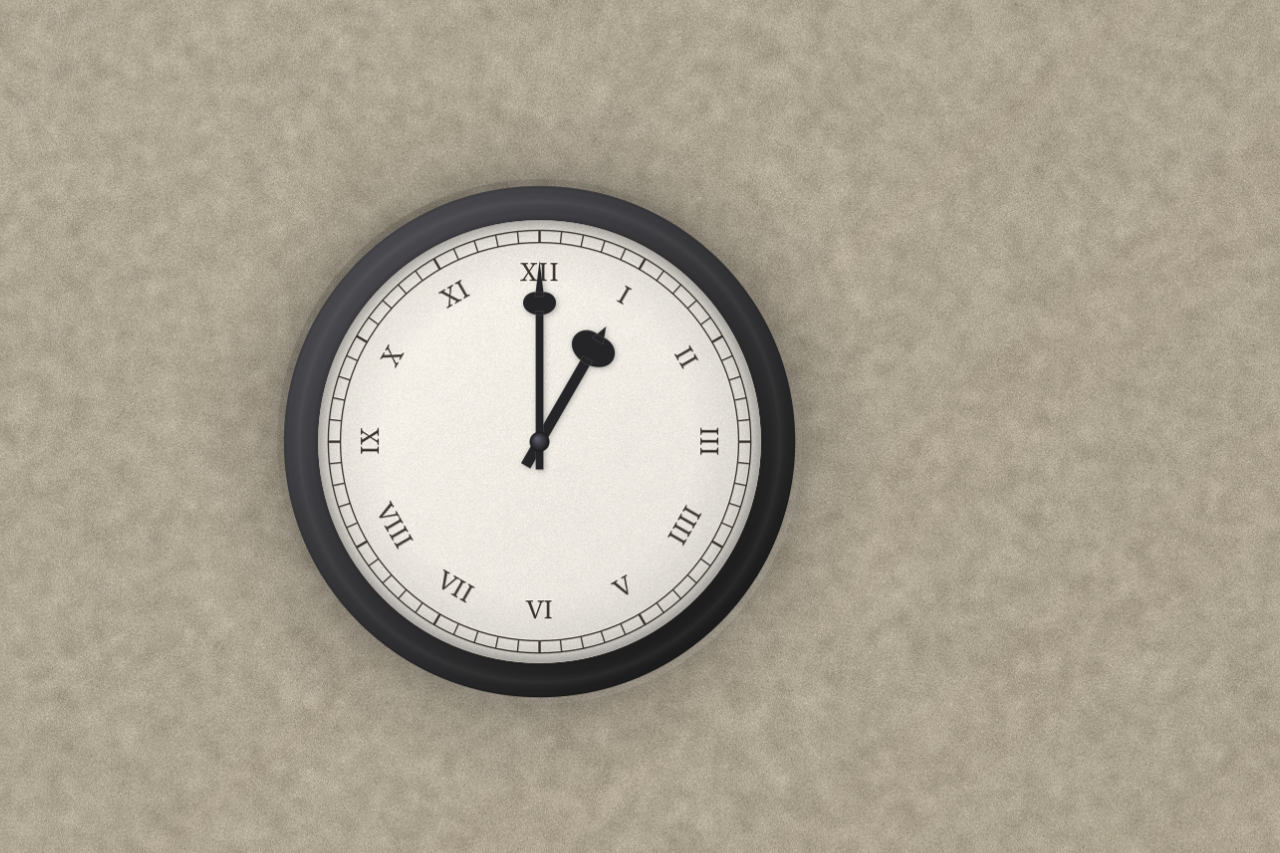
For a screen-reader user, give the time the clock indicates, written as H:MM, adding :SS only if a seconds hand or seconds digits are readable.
1:00
